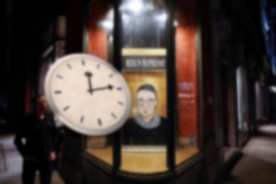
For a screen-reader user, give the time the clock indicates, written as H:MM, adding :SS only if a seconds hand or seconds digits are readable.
12:14
